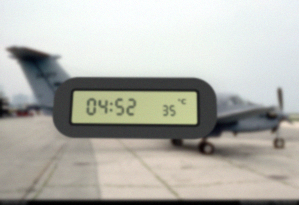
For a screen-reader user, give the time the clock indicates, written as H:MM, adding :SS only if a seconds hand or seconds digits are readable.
4:52
